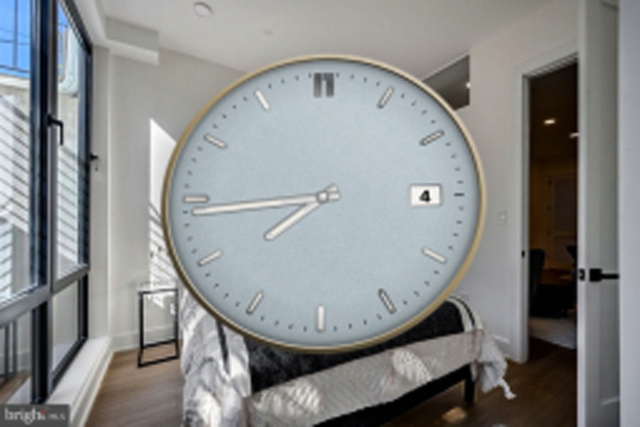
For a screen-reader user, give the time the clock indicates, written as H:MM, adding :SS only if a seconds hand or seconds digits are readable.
7:44
